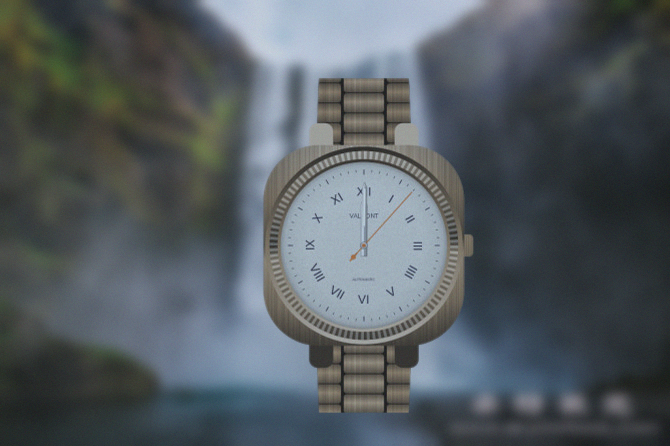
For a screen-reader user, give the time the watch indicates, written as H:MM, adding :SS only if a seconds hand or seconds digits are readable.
12:00:07
